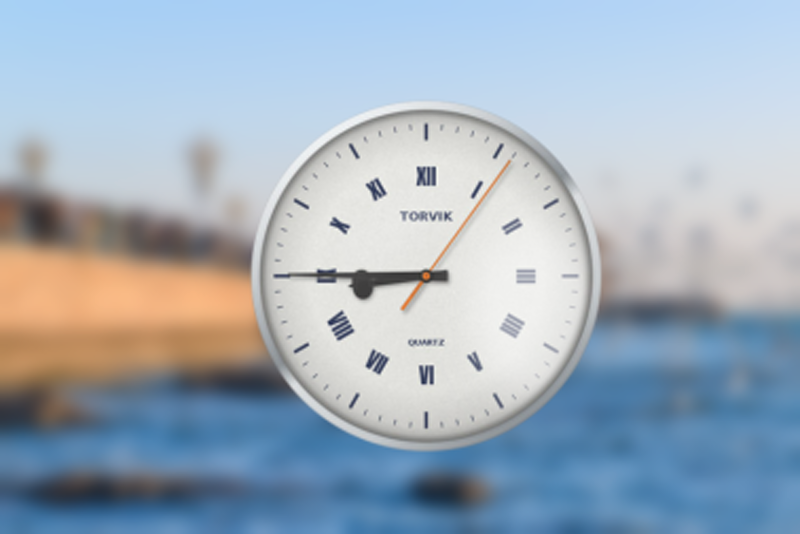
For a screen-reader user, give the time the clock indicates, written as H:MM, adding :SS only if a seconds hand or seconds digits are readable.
8:45:06
